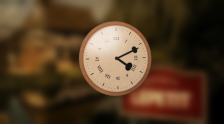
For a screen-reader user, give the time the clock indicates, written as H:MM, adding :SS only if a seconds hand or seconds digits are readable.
4:11
